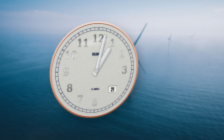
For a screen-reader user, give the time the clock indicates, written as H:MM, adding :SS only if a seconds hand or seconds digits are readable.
1:02
